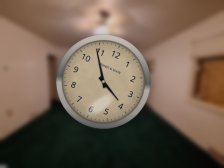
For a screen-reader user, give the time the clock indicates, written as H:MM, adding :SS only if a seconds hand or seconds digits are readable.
3:54
